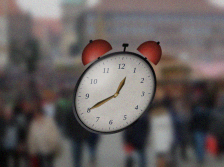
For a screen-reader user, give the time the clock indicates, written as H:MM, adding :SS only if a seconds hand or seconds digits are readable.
12:40
